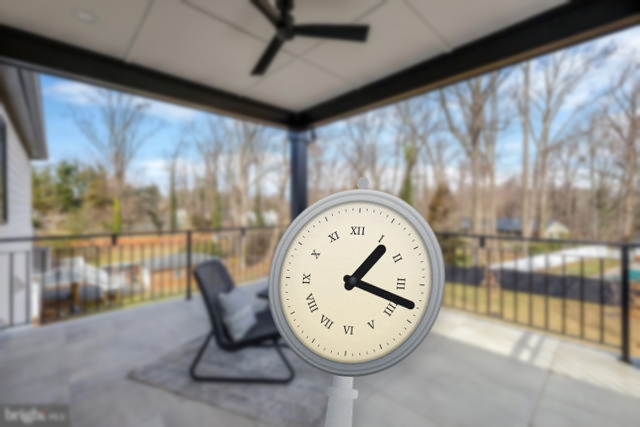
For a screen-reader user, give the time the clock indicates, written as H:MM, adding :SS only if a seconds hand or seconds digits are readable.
1:18
